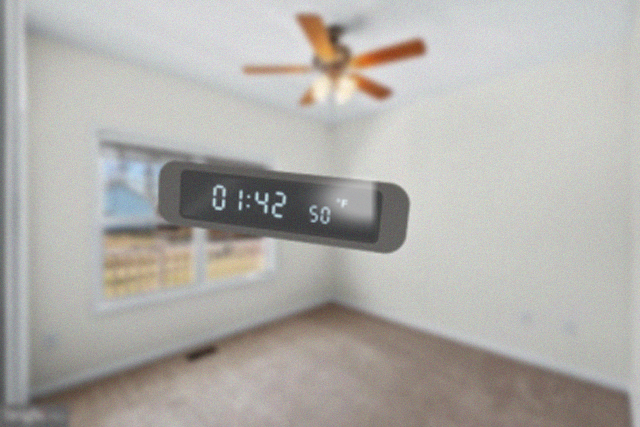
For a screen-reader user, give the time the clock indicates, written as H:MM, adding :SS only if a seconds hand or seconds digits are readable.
1:42
